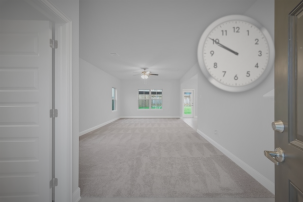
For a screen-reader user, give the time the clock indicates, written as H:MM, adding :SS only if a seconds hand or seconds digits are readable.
9:50
